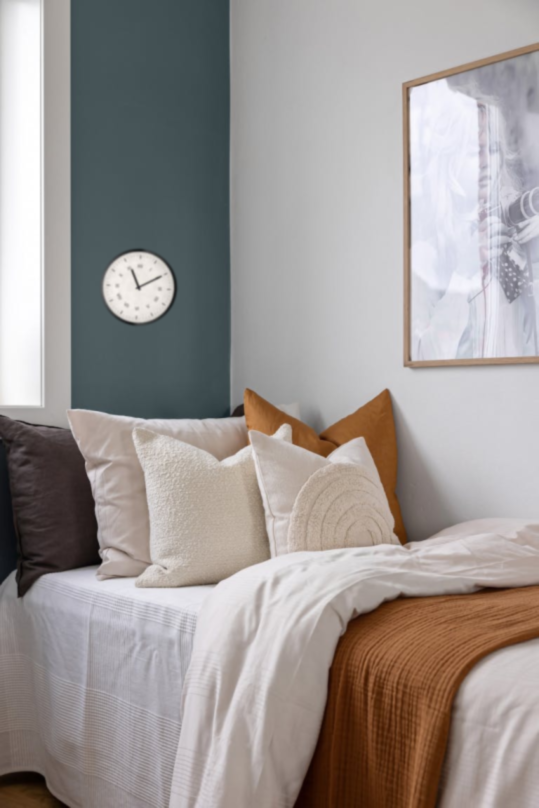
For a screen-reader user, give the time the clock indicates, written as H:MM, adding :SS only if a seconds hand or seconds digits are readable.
11:10
